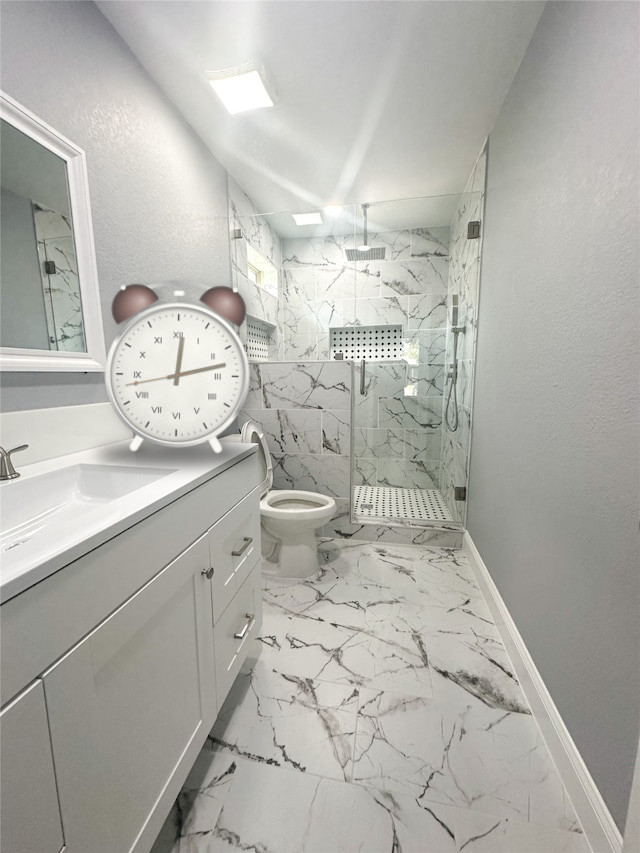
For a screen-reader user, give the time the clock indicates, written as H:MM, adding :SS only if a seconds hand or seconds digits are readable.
12:12:43
